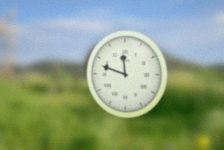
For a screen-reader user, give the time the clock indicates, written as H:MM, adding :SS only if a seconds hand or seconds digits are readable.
11:48
